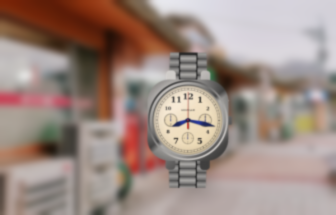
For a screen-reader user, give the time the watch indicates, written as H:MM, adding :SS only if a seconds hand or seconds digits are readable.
8:17
